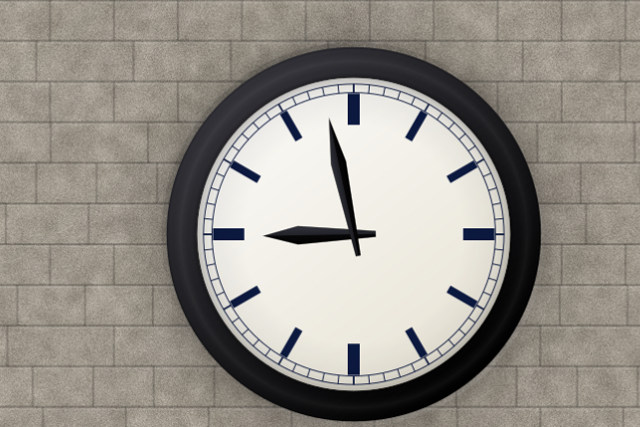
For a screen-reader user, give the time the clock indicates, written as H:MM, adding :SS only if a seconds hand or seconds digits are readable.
8:58
